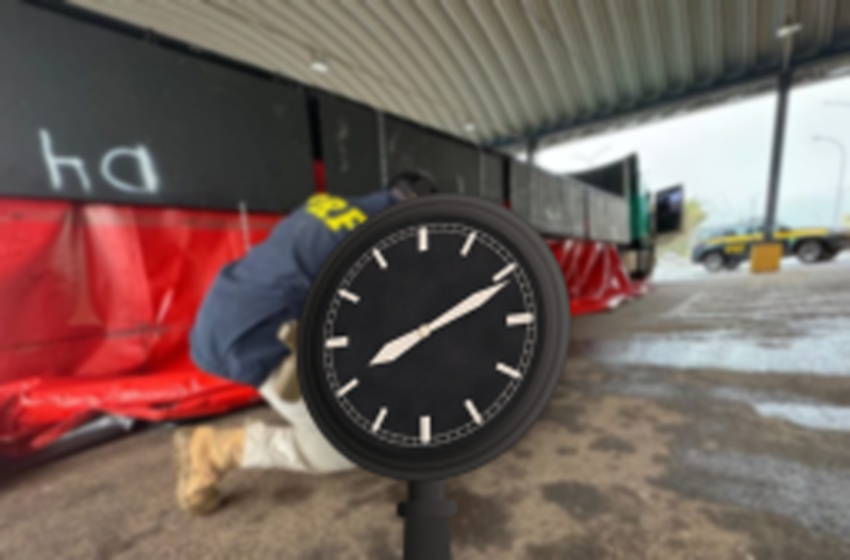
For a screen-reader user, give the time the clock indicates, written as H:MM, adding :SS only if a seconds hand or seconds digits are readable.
8:11
